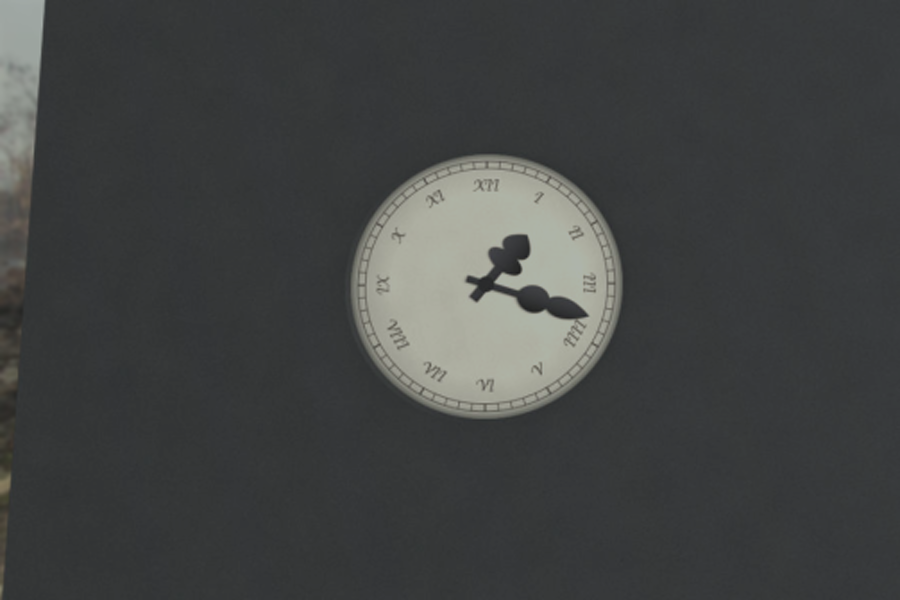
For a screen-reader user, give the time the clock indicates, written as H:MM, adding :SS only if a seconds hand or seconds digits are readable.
1:18
